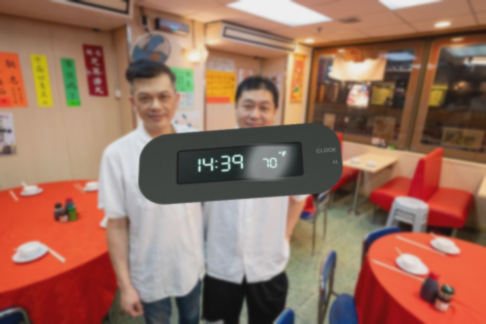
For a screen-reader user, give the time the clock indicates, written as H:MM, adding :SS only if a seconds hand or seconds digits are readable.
14:39
